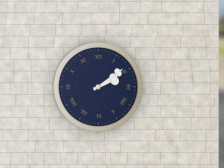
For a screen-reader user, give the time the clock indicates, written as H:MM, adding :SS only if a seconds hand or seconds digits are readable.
2:09
